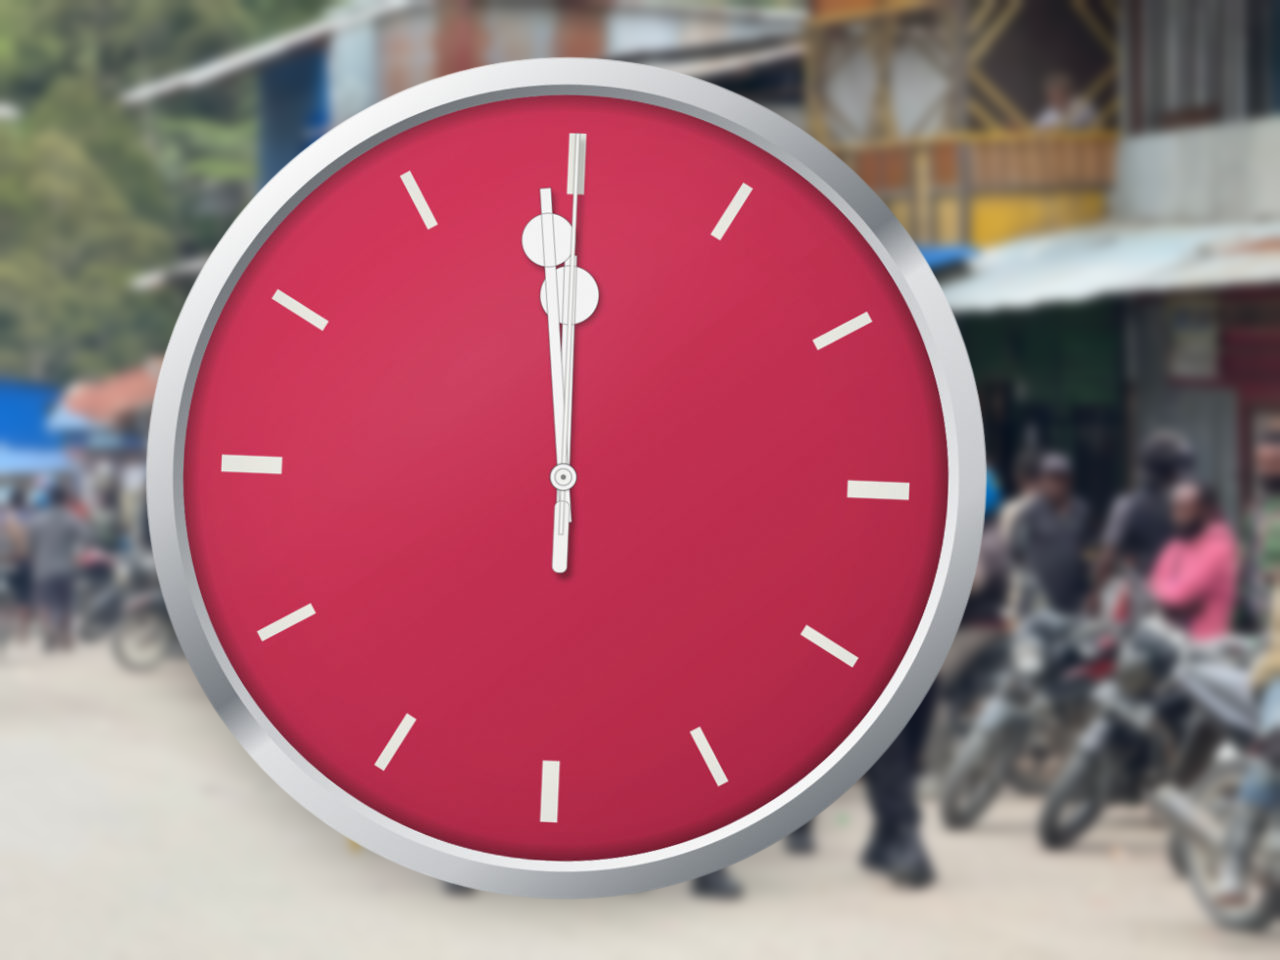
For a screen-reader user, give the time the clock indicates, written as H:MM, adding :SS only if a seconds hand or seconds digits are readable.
11:59:00
